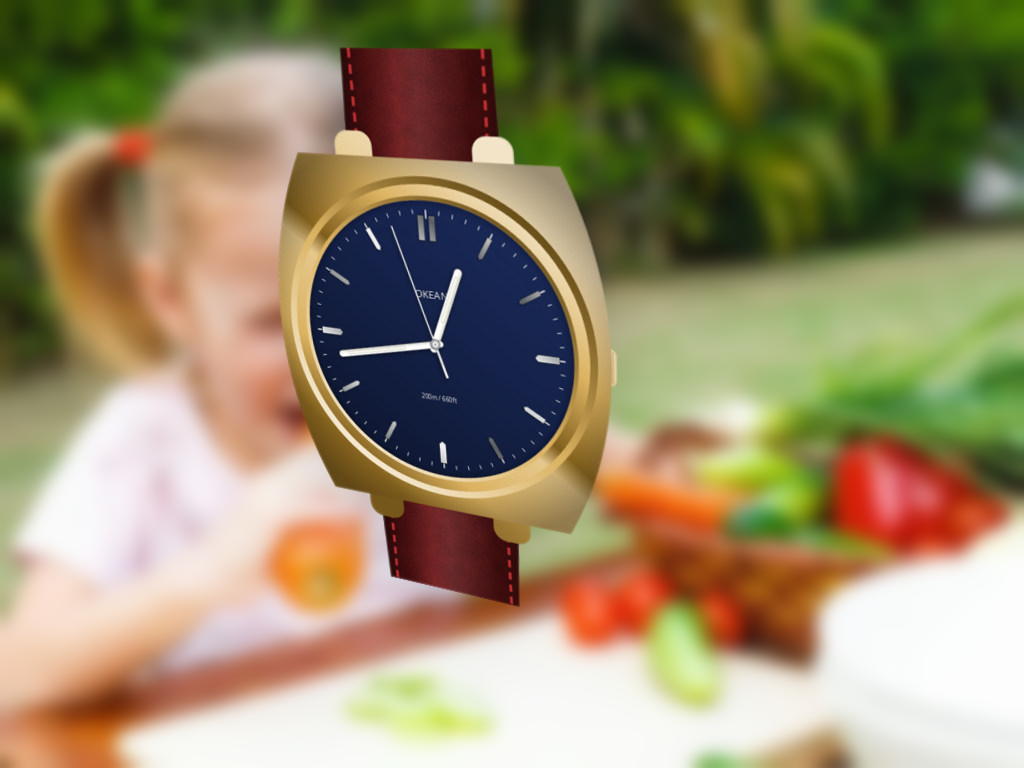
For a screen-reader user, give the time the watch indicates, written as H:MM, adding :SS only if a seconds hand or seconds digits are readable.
12:42:57
